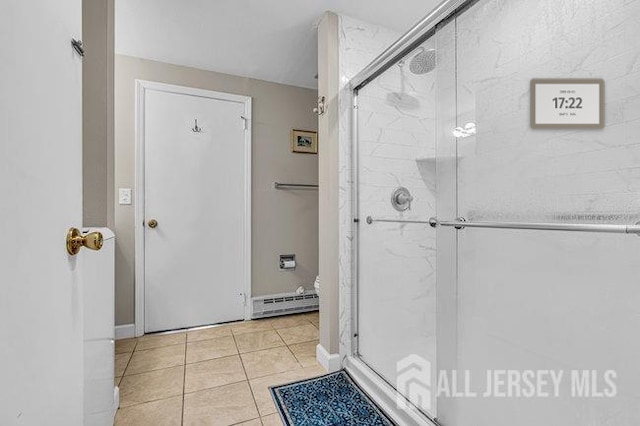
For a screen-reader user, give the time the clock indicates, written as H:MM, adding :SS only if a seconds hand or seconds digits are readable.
17:22
